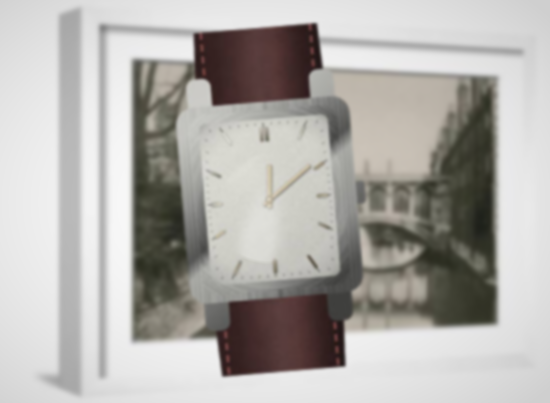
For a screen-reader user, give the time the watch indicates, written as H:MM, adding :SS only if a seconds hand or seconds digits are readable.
12:09
